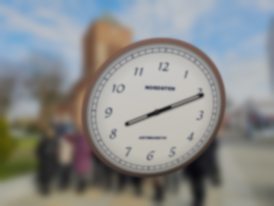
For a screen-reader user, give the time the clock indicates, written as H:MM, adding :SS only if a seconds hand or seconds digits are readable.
8:11
